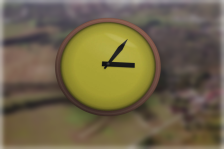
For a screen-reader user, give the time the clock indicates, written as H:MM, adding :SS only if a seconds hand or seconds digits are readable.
3:06
